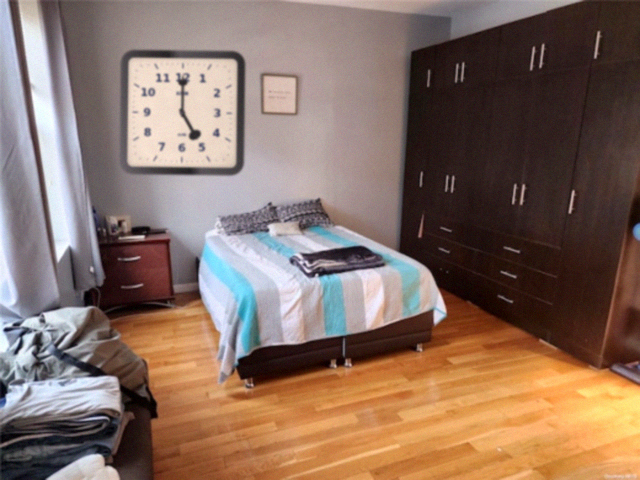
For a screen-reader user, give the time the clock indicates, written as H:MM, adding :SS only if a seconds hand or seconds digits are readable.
5:00
